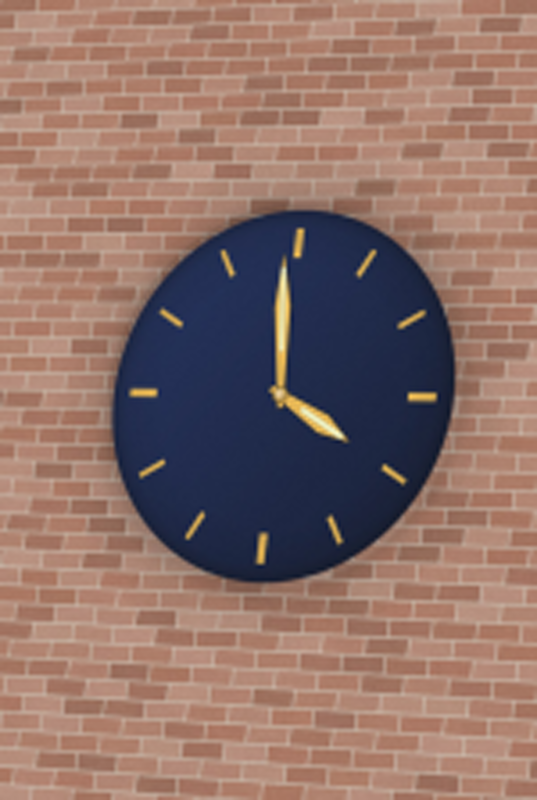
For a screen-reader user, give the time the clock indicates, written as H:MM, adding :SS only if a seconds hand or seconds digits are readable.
3:59
